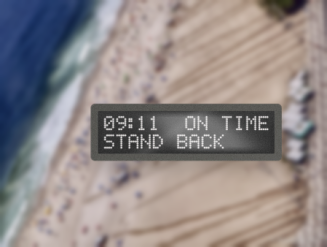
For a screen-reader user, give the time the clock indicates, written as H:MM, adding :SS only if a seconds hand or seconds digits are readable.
9:11
